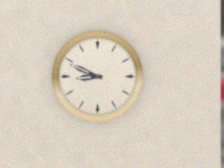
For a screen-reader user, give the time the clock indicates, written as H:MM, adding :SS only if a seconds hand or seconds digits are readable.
8:49
